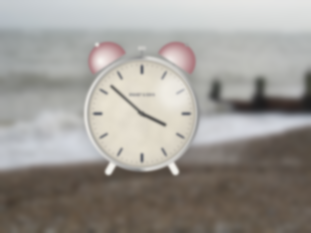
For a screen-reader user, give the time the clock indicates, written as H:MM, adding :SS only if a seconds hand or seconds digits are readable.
3:52
